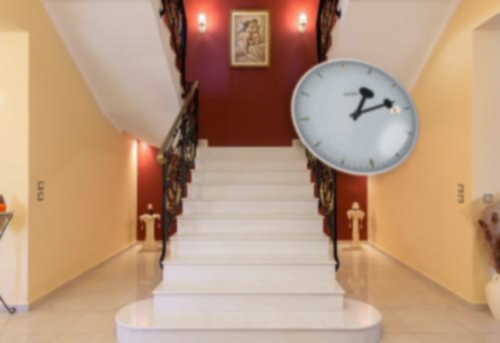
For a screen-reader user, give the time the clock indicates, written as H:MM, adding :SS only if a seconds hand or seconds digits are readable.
1:13
